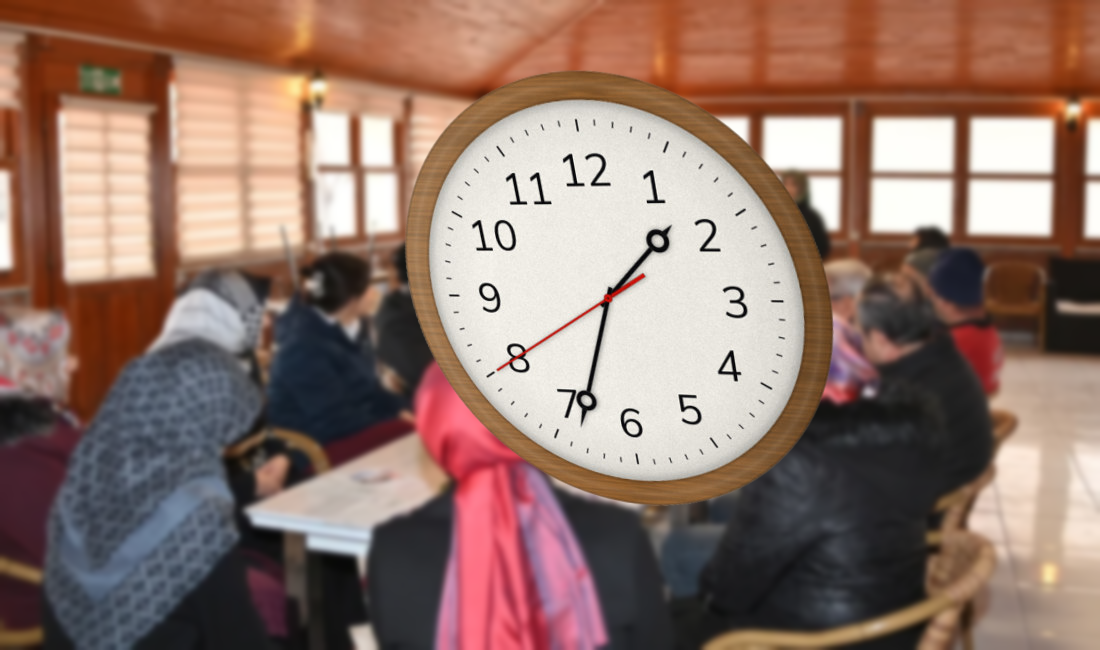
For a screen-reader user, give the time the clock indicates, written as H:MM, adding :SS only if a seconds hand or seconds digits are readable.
1:33:40
